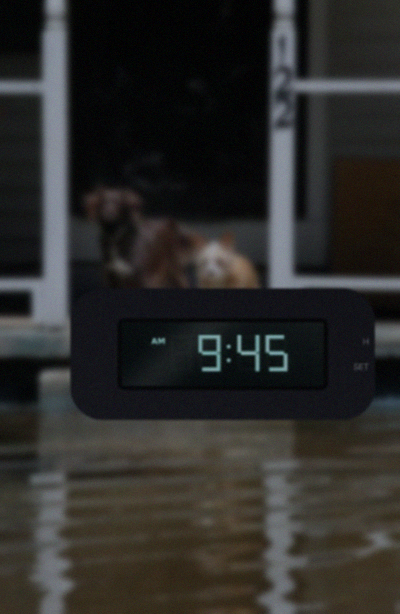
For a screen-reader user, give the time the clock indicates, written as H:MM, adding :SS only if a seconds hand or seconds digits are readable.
9:45
